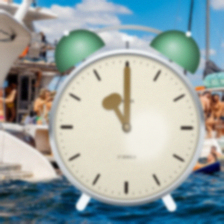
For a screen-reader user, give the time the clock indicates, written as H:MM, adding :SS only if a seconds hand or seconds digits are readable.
11:00
